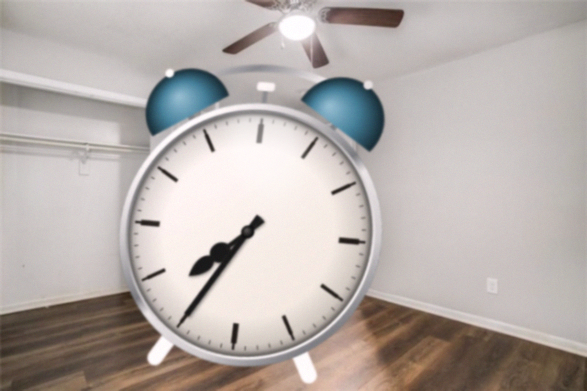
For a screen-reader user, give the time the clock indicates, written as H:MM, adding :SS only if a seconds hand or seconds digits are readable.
7:35
